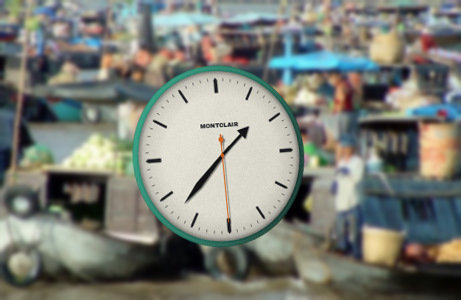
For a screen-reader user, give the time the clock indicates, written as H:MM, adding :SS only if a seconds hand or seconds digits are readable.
1:37:30
